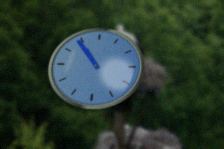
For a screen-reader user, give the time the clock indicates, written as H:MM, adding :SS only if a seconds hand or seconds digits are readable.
10:54
